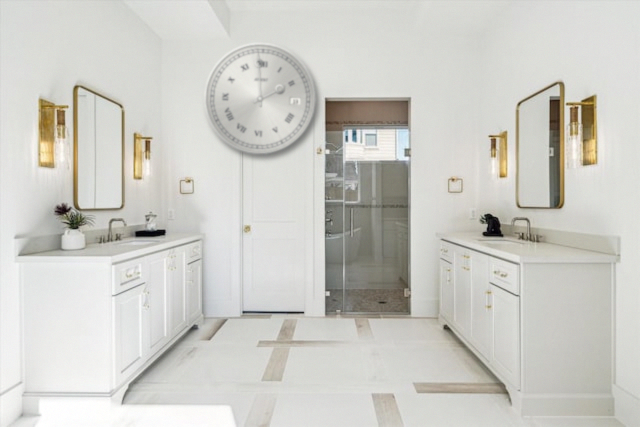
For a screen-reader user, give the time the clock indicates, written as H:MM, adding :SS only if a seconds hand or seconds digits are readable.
1:59
